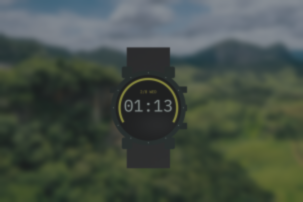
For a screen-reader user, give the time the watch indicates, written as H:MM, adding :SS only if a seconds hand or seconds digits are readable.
1:13
